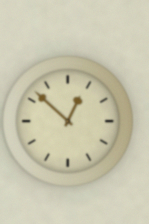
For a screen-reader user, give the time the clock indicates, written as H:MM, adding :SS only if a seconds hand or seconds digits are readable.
12:52
